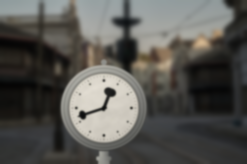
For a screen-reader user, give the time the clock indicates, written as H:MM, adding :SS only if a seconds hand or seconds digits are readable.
12:42
